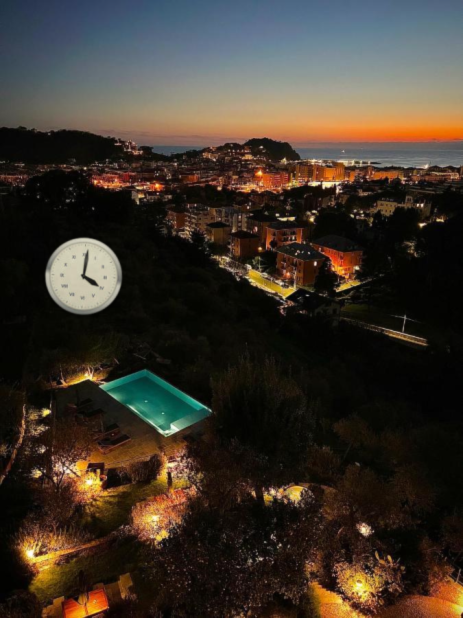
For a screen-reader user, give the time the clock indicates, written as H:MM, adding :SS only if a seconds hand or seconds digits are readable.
4:01
